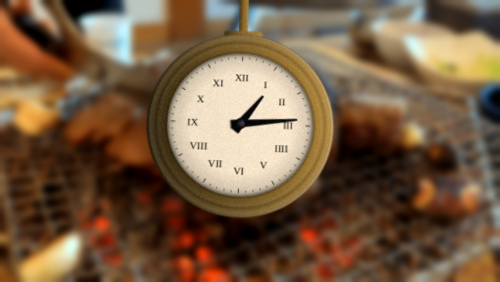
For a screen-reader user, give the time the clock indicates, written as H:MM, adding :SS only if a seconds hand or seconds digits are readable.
1:14
